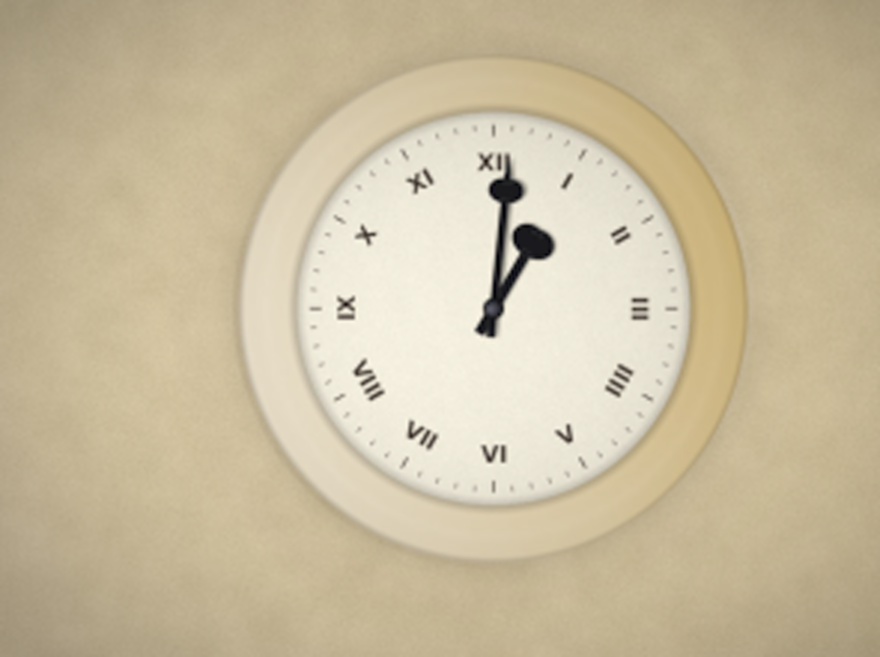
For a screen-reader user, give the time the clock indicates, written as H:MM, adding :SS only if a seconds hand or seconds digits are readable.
1:01
